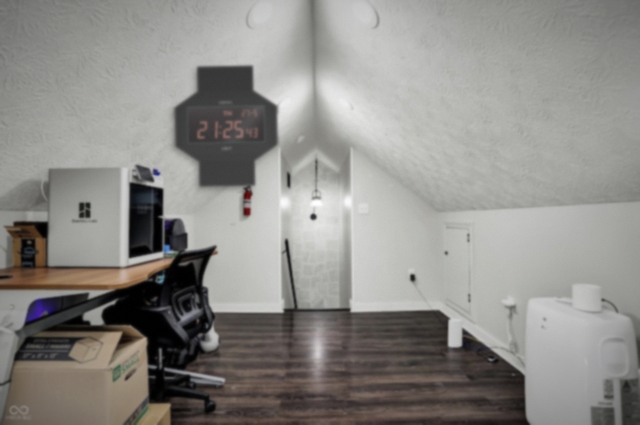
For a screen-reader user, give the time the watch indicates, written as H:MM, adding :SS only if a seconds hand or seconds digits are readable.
21:25
